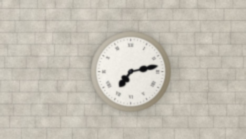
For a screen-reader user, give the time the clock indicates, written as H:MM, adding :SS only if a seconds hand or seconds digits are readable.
7:13
